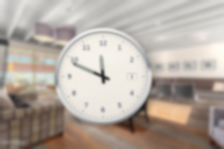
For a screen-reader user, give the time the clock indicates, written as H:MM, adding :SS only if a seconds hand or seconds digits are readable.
11:49
